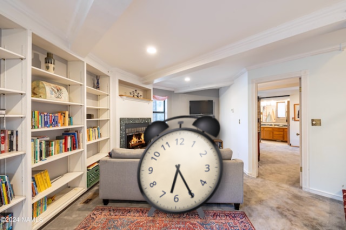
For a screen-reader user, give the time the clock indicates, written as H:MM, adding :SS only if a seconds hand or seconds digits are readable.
6:25
